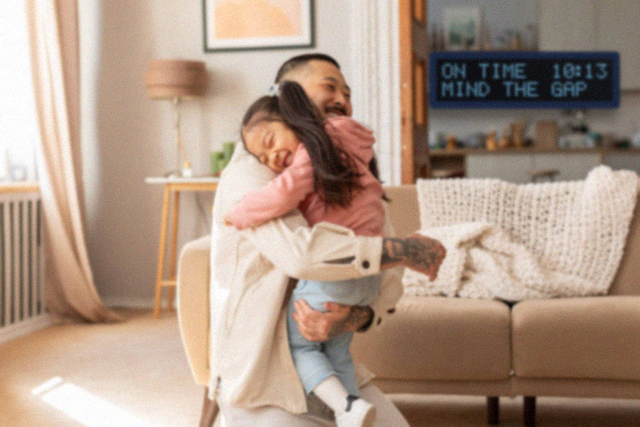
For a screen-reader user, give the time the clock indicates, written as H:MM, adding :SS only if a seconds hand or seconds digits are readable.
10:13
